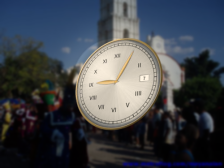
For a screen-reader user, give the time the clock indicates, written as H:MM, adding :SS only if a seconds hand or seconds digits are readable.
9:05
